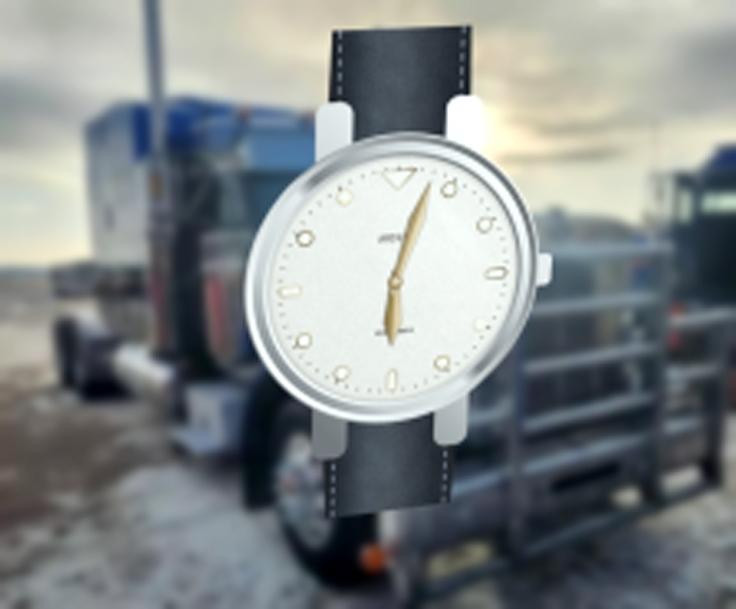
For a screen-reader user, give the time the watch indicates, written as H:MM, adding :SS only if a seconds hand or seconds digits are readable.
6:03
